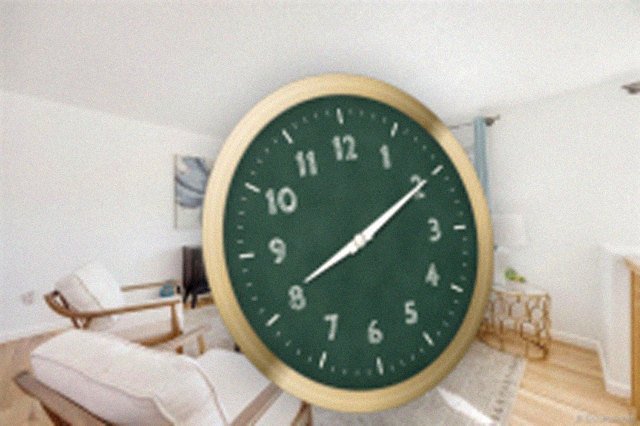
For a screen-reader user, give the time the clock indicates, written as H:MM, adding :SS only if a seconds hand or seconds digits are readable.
8:10
